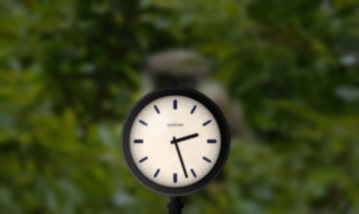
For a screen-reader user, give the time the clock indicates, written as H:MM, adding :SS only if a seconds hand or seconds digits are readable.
2:27
